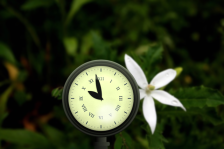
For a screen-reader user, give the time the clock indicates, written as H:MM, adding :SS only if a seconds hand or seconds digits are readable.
9:58
